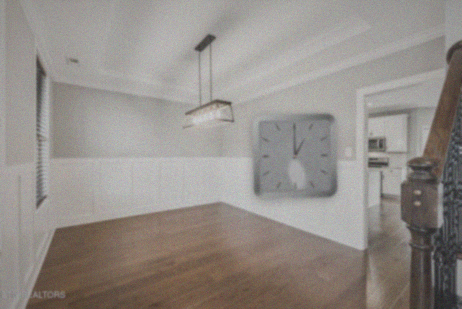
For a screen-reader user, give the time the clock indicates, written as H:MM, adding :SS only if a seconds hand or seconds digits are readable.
1:00
